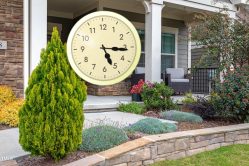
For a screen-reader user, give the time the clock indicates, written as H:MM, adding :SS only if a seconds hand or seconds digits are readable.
5:16
